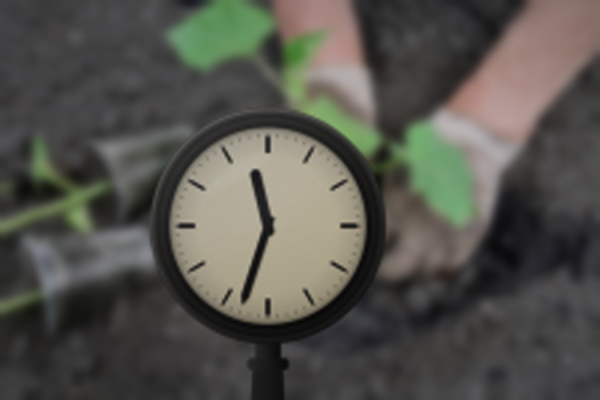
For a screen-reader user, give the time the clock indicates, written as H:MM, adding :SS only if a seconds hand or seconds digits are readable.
11:33
